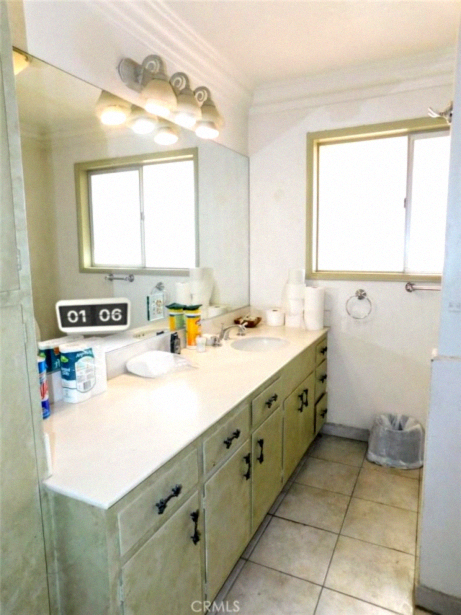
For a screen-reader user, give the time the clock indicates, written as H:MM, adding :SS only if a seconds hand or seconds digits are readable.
1:06
